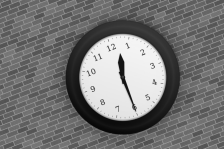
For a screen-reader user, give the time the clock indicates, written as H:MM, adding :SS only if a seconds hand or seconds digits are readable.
12:30
